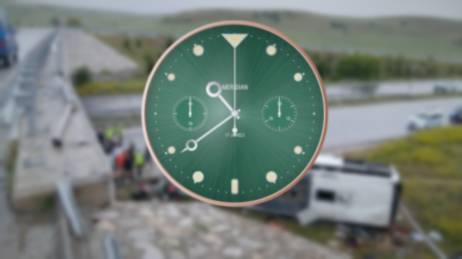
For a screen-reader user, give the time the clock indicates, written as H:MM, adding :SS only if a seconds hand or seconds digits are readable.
10:39
